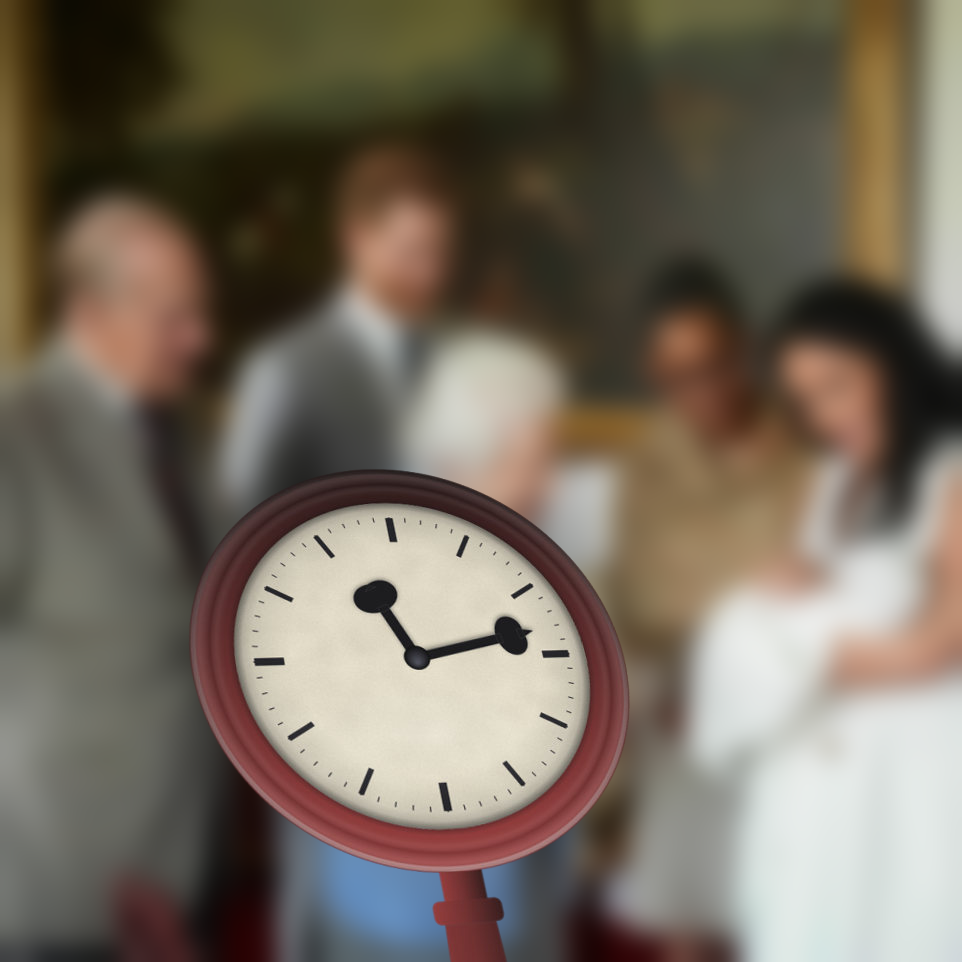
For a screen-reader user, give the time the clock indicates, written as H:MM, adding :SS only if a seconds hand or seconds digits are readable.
11:13
